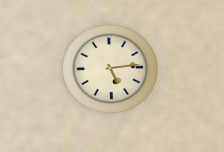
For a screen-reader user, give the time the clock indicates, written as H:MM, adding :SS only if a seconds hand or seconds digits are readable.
5:14
